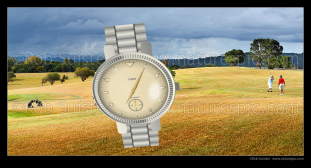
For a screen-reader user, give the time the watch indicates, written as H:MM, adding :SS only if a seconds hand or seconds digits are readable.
7:05
